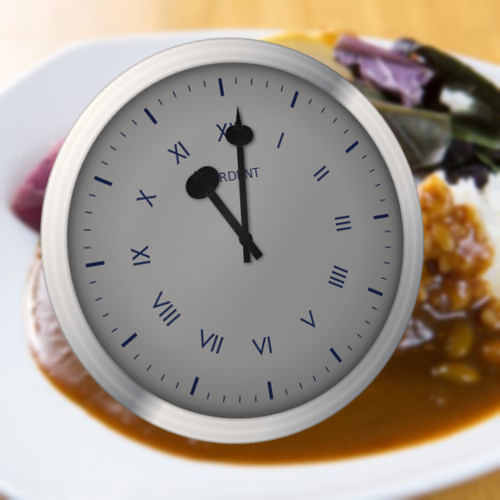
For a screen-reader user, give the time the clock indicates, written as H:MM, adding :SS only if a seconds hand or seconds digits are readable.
11:01
